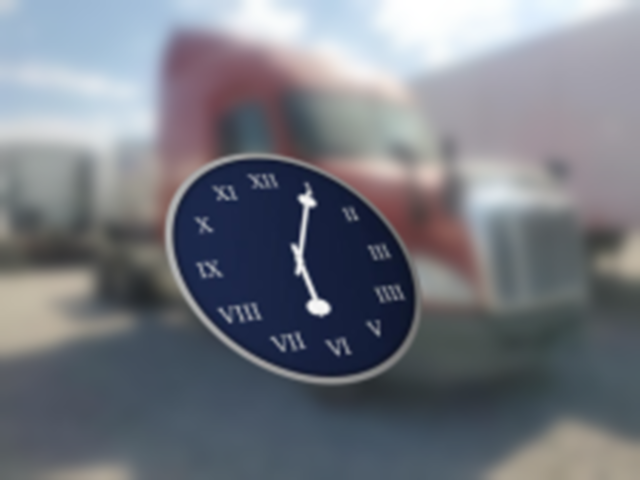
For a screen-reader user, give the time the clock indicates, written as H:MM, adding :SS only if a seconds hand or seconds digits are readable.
6:05
